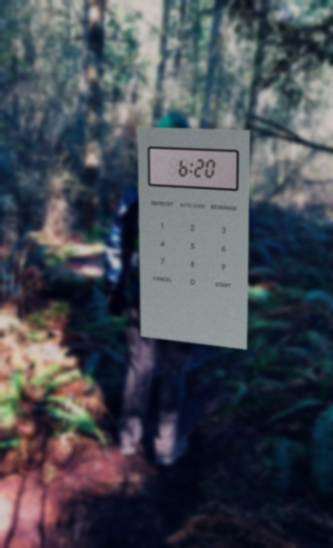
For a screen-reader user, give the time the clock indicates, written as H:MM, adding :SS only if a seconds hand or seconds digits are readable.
6:20
